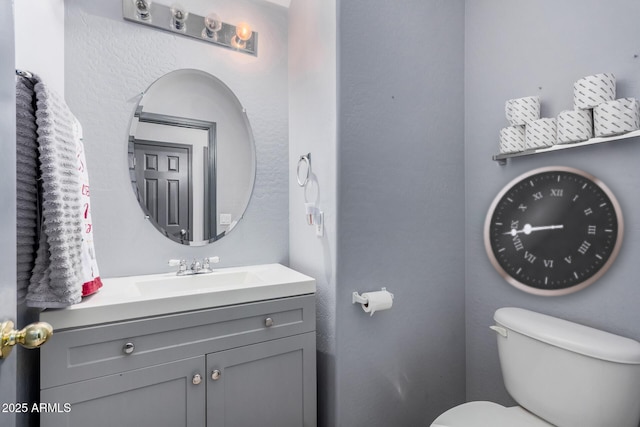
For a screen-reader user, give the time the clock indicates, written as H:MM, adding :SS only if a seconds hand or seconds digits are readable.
8:43
